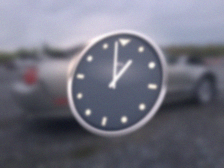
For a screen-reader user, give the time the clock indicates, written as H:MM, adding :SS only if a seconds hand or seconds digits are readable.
12:58
